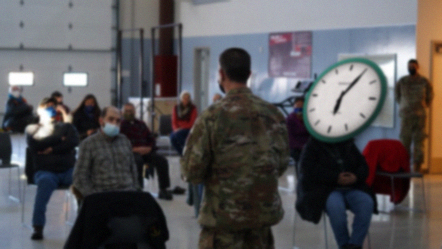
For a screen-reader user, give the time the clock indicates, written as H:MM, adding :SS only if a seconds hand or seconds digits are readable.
6:05
